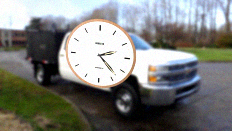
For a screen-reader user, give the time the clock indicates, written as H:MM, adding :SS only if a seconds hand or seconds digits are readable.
2:23
